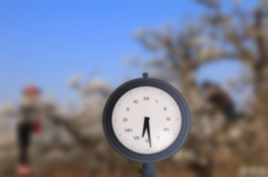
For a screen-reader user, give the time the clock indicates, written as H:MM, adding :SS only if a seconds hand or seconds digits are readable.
6:29
